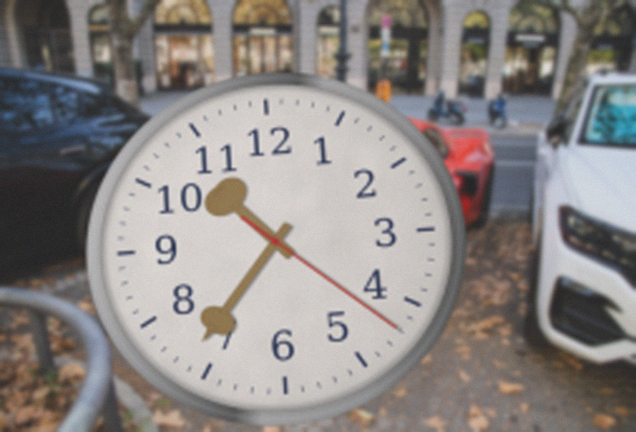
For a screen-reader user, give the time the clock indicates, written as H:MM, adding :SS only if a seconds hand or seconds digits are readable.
10:36:22
